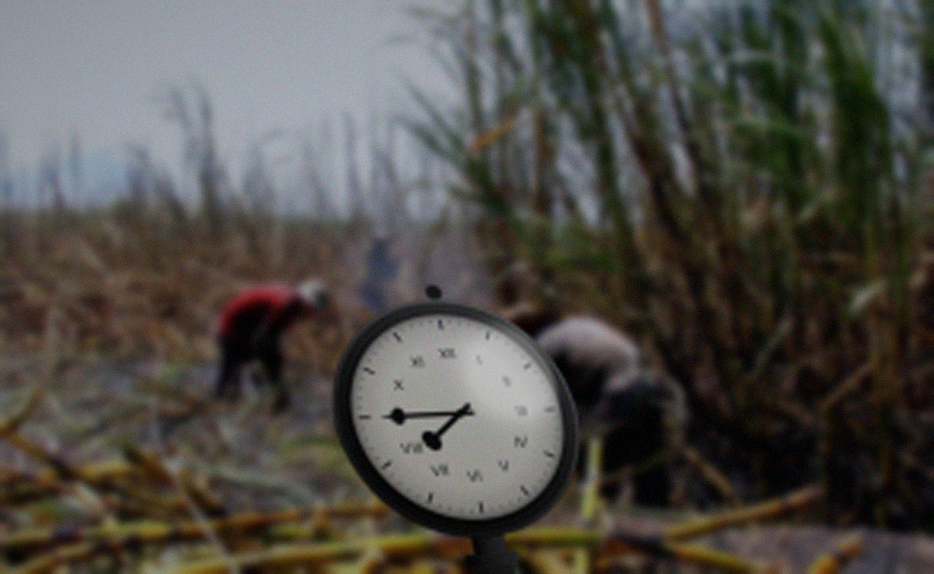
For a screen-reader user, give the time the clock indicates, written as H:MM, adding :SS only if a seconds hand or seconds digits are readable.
7:45
